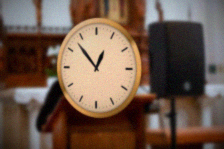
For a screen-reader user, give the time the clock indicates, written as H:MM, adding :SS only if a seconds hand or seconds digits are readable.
12:53
